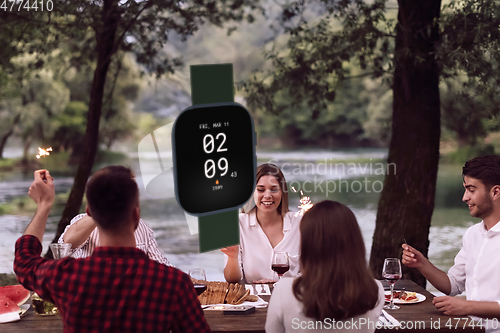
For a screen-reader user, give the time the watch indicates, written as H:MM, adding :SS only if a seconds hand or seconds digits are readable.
2:09
